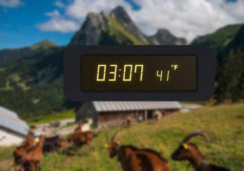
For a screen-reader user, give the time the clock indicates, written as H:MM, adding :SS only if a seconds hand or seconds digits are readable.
3:07
